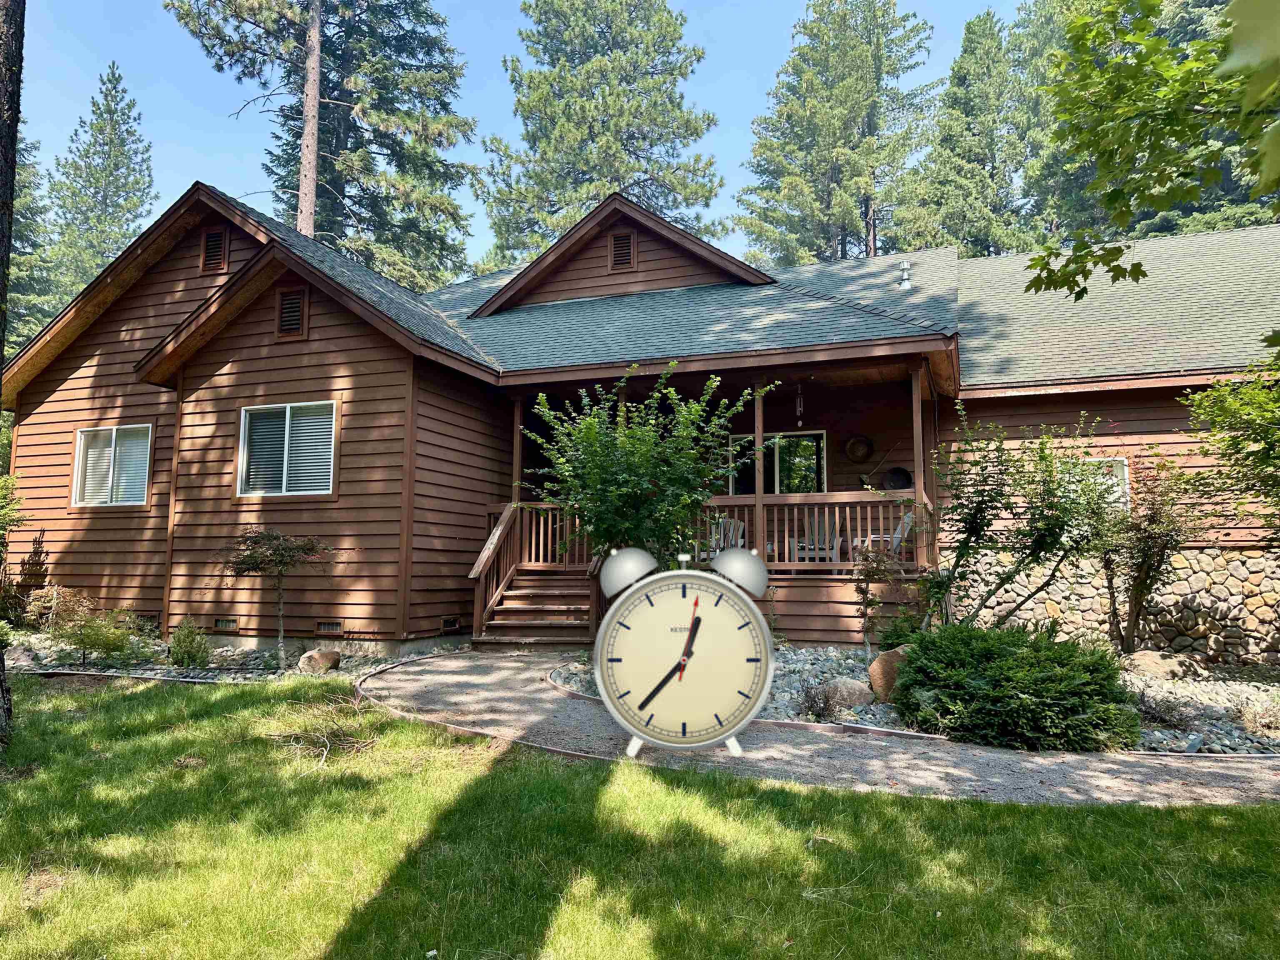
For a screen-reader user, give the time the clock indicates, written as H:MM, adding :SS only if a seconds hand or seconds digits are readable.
12:37:02
